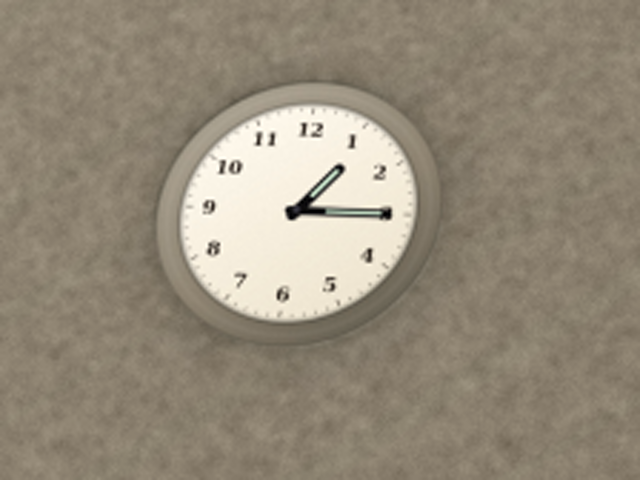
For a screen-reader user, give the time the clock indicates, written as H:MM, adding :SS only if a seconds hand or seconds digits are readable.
1:15
